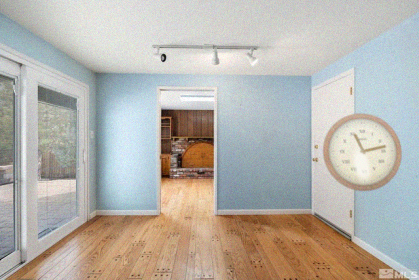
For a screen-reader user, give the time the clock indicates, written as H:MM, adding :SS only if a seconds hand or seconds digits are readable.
11:13
